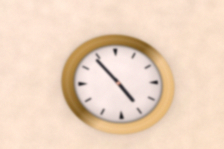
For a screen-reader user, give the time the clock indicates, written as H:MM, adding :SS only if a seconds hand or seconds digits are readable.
4:54
